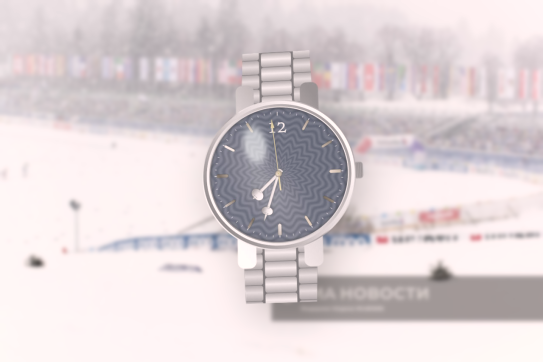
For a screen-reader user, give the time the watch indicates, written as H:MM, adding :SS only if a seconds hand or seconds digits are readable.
7:32:59
